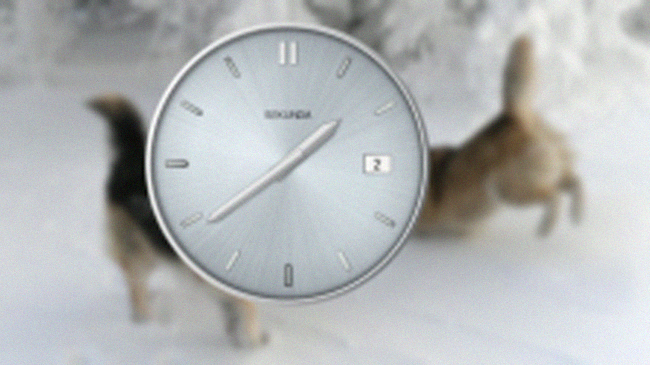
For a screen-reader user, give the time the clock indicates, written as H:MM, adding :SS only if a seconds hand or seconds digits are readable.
1:39
